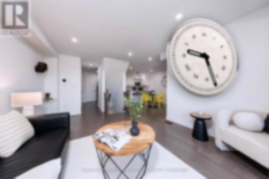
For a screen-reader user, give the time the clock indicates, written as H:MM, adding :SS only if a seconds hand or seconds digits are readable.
9:27
